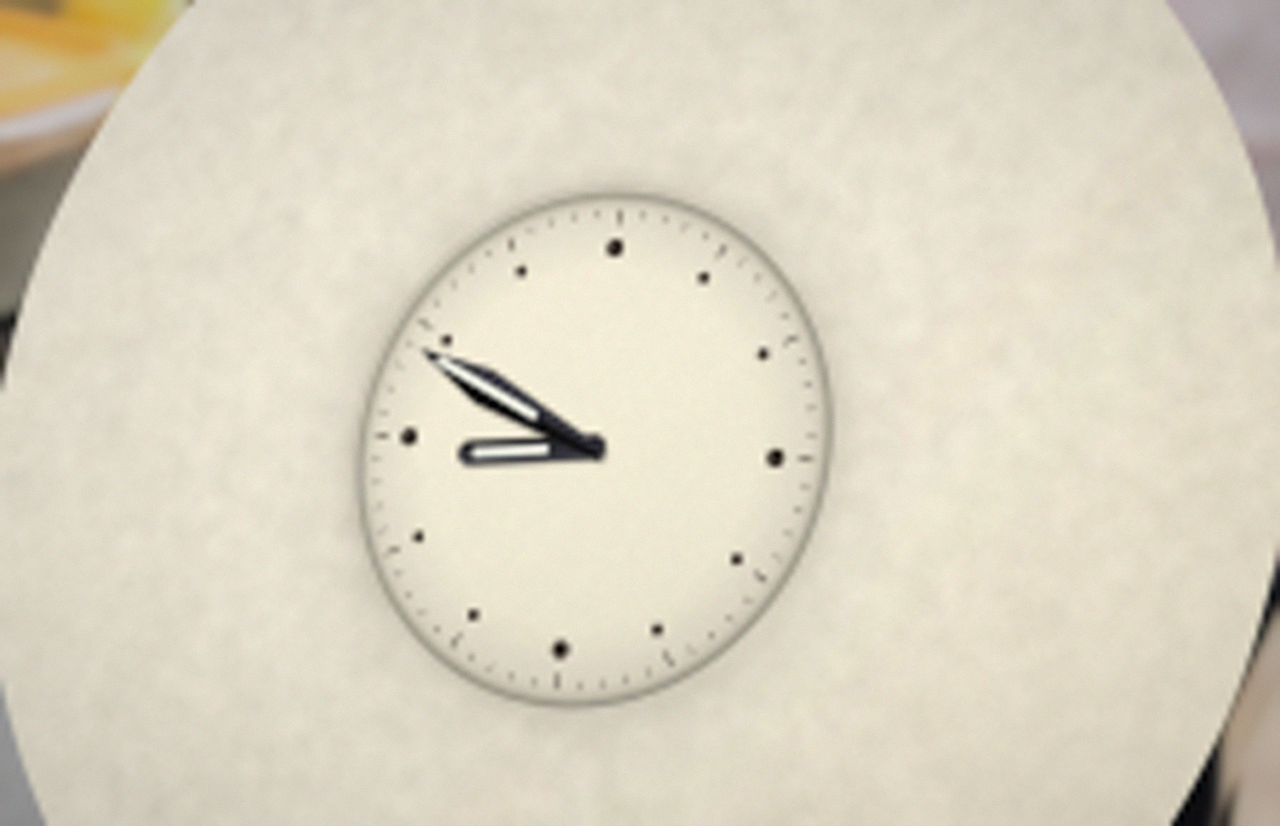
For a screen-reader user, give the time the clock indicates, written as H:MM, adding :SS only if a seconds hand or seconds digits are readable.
8:49
